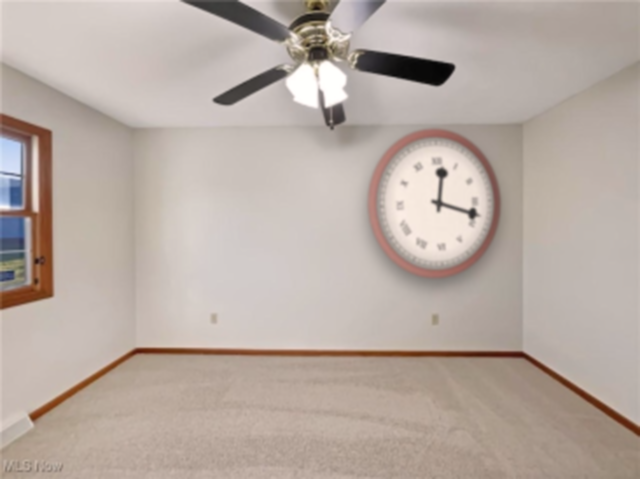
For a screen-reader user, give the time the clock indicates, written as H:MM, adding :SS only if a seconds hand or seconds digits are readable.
12:18
